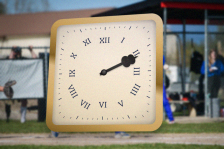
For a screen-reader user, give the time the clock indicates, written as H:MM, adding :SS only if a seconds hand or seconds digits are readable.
2:11
